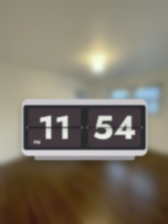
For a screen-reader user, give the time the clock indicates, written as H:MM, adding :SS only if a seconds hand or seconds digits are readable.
11:54
